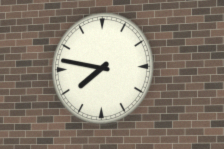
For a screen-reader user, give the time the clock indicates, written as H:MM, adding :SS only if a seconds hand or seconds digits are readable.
7:47
